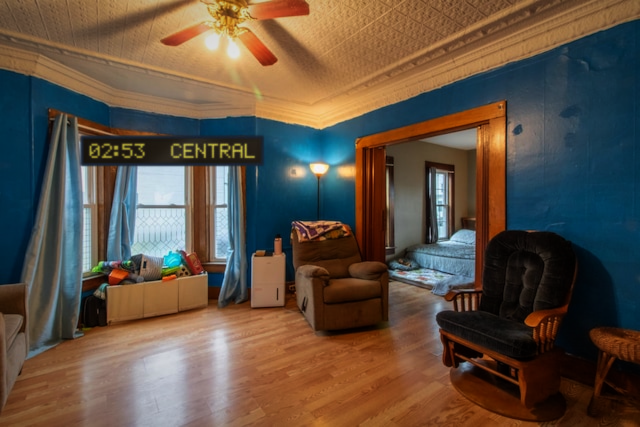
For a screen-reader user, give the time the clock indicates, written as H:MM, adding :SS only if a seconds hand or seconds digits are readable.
2:53
